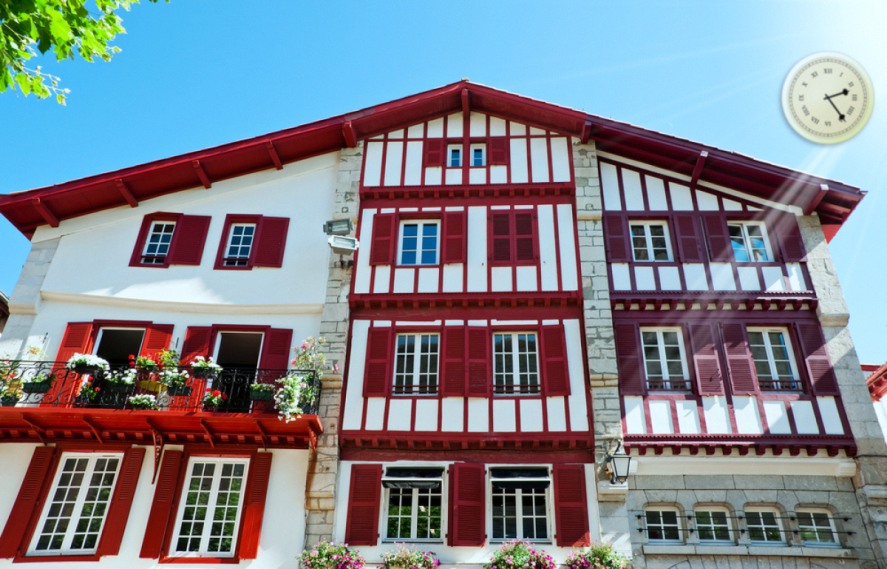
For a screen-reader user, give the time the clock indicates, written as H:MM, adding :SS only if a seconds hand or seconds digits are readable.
2:24
